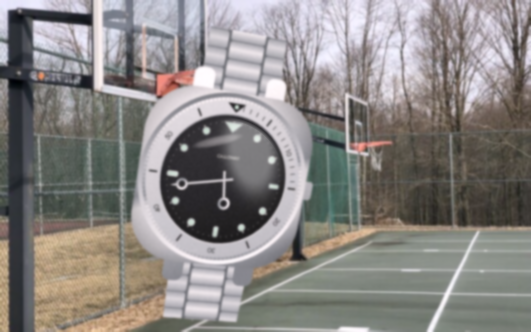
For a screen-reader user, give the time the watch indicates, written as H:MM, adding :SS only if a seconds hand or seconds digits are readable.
5:43
